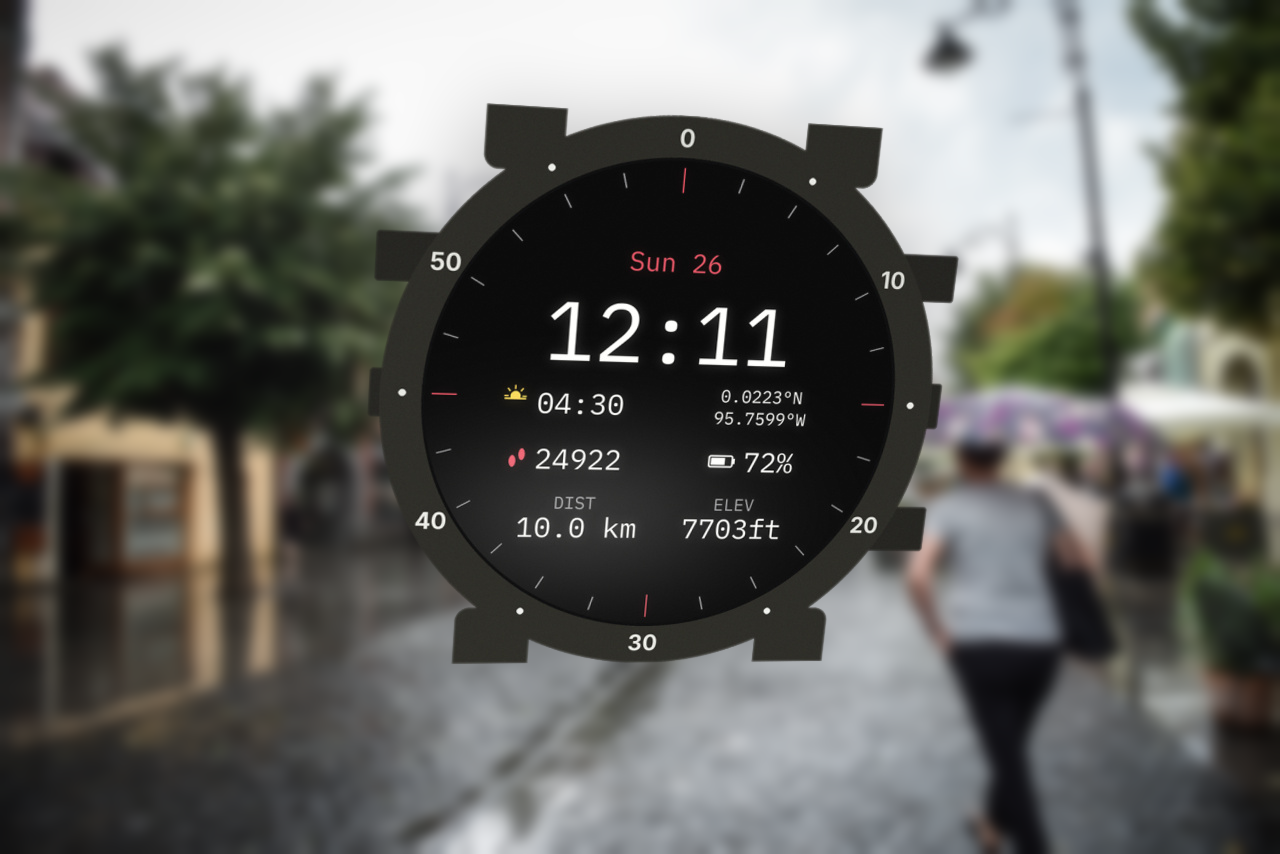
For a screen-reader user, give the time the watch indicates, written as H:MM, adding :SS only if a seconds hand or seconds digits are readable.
12:11
